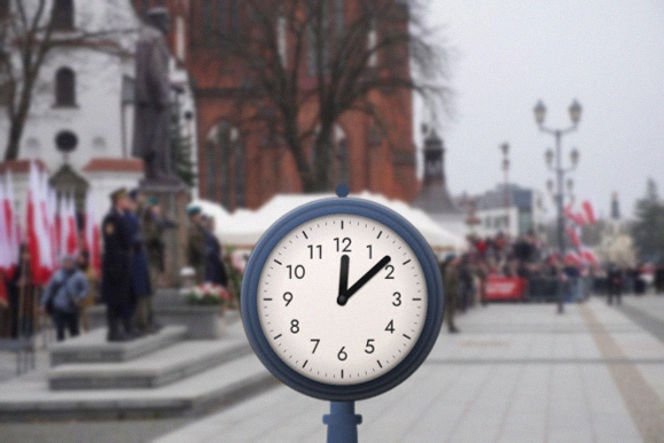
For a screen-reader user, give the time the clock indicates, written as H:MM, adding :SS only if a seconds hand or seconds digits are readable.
12:08
